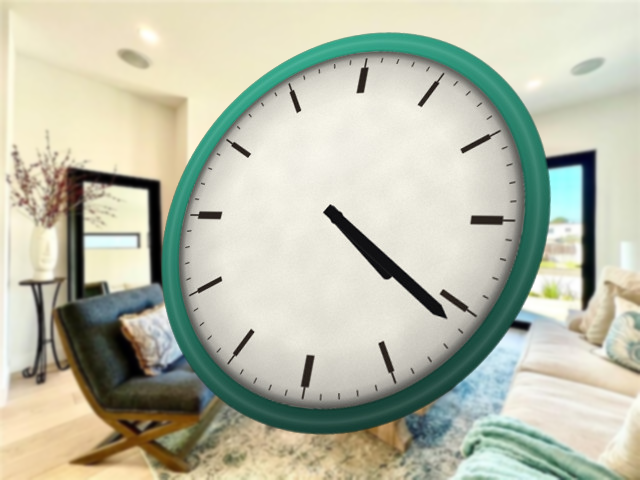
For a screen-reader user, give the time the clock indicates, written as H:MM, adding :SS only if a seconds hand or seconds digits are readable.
4:21
